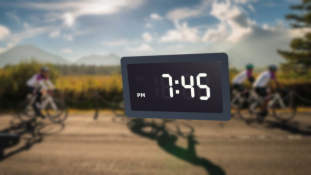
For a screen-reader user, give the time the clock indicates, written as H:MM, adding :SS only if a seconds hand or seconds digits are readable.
7:45
